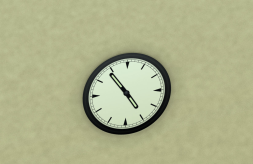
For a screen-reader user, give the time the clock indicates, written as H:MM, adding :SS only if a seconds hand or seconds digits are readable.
4:54
